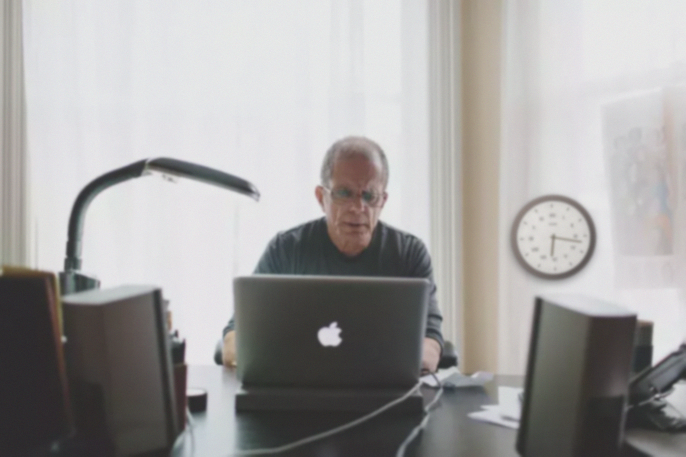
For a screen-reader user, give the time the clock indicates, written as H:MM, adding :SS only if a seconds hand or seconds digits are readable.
6:17
